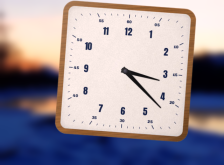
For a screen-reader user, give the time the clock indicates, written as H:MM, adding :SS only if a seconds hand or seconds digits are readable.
3:22
